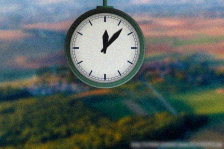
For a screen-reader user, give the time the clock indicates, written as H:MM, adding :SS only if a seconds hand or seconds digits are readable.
12:07
